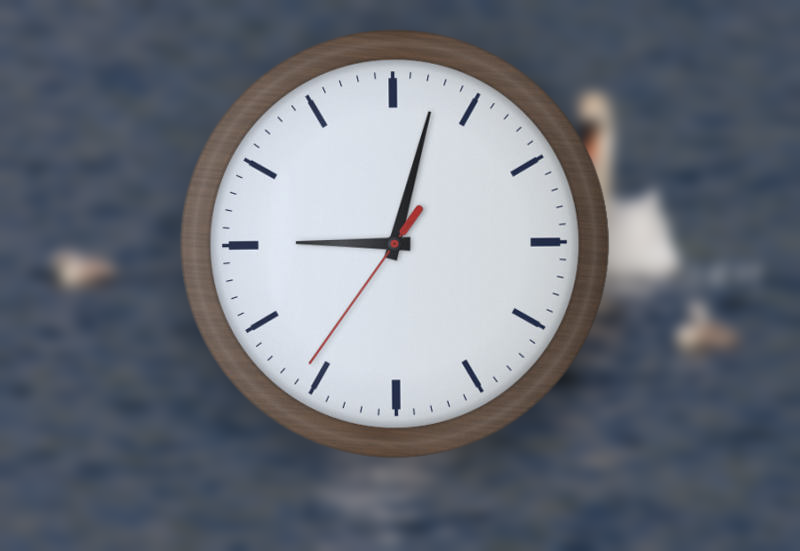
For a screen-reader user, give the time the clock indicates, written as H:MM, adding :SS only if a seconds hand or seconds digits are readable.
9:02:36
